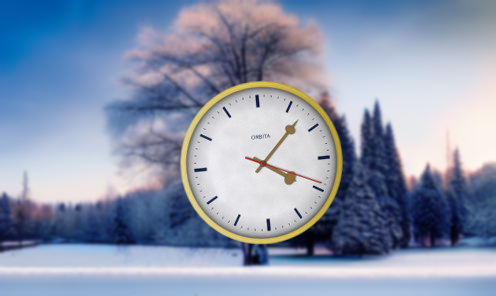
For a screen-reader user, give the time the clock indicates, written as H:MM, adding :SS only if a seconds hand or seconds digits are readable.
4:07:19
